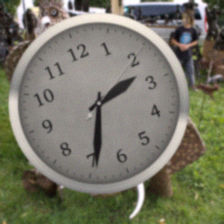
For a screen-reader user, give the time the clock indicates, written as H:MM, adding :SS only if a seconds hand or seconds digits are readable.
2:34:10
